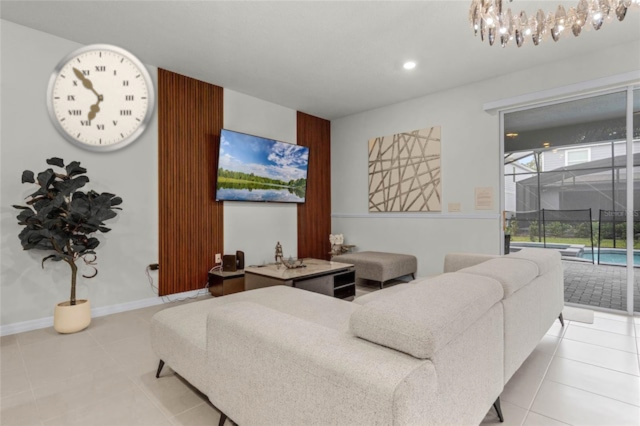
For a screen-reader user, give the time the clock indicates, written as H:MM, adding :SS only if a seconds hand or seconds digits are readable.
6:53
